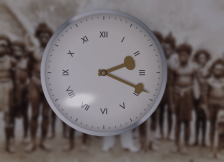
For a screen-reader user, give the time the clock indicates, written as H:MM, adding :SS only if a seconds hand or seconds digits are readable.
2:19
